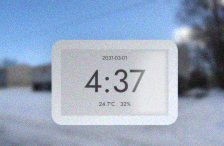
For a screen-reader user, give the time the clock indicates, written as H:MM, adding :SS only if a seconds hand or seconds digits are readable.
4:37
